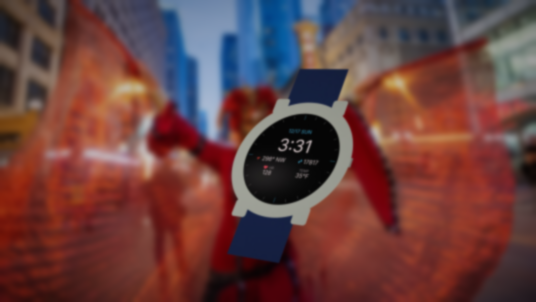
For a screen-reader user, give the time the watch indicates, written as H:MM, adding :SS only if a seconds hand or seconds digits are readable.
3:31
